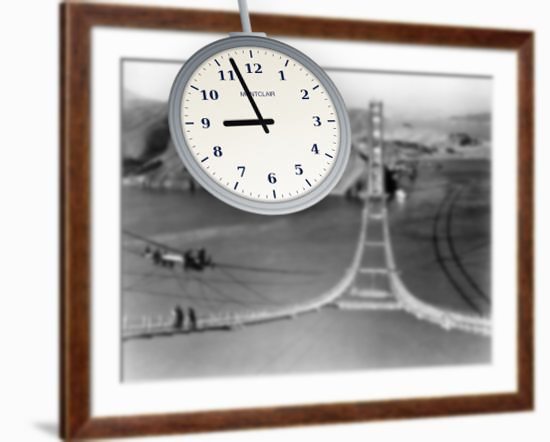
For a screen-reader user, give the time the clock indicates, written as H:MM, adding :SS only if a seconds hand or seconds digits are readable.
8:57
